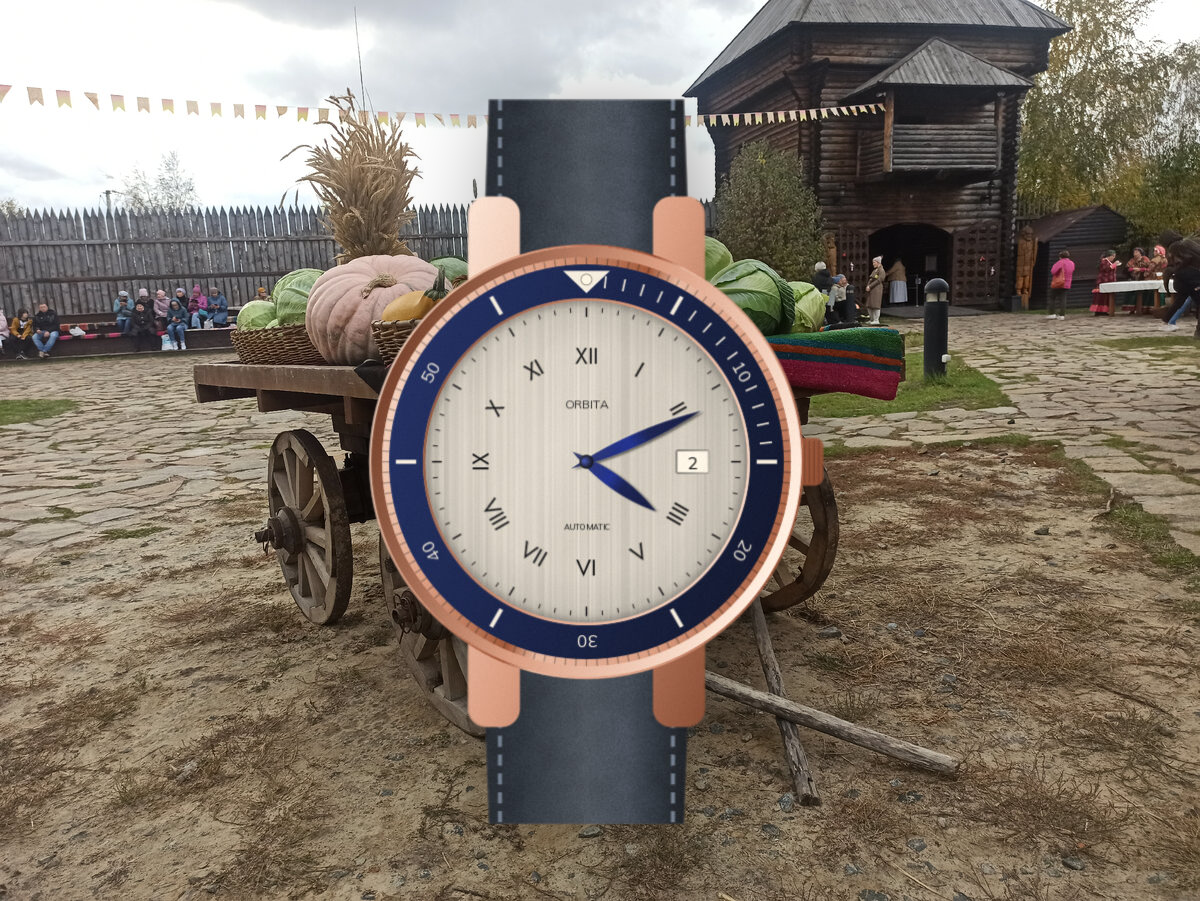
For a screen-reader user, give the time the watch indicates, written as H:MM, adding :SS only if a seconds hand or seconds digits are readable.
4:11
